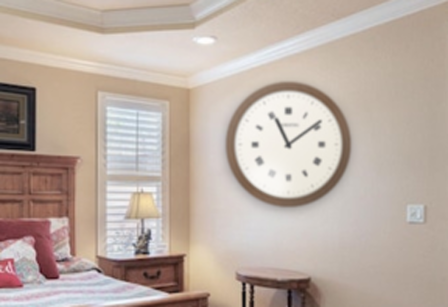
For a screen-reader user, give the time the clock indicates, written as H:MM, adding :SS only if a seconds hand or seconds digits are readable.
11:09
